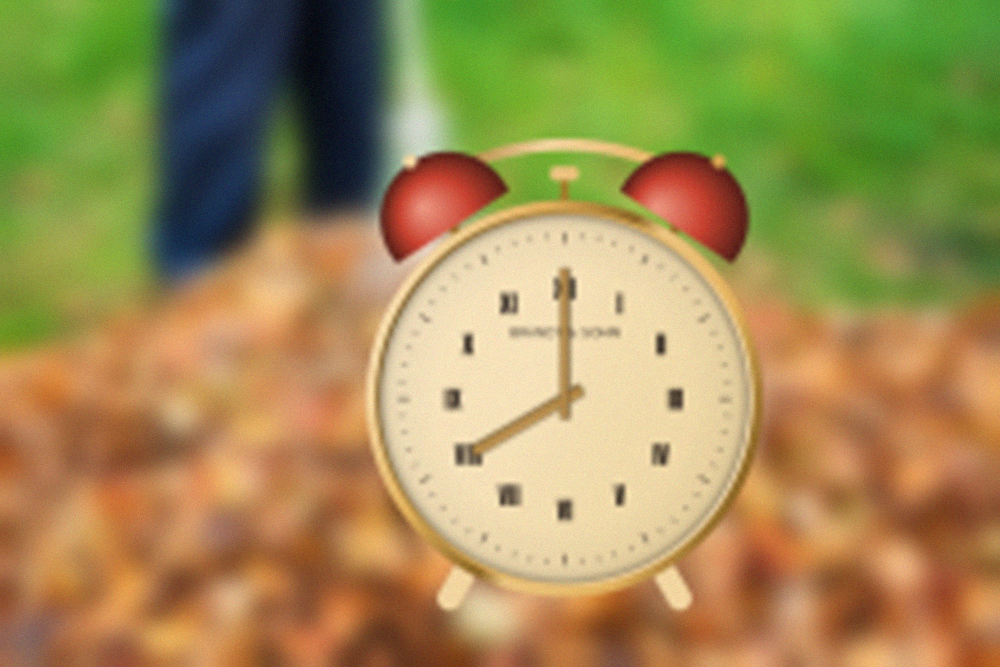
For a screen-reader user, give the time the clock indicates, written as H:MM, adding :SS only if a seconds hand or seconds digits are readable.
8:00
